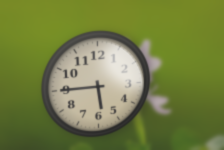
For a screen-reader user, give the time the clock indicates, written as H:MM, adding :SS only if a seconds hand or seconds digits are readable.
5:45
